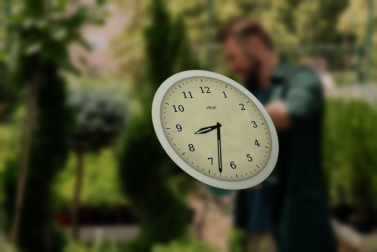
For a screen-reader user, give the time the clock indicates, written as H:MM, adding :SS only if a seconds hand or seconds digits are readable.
8:33
